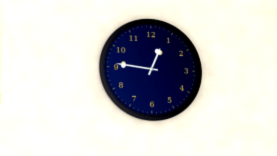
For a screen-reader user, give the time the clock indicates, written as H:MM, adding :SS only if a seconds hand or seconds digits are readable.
12:46
